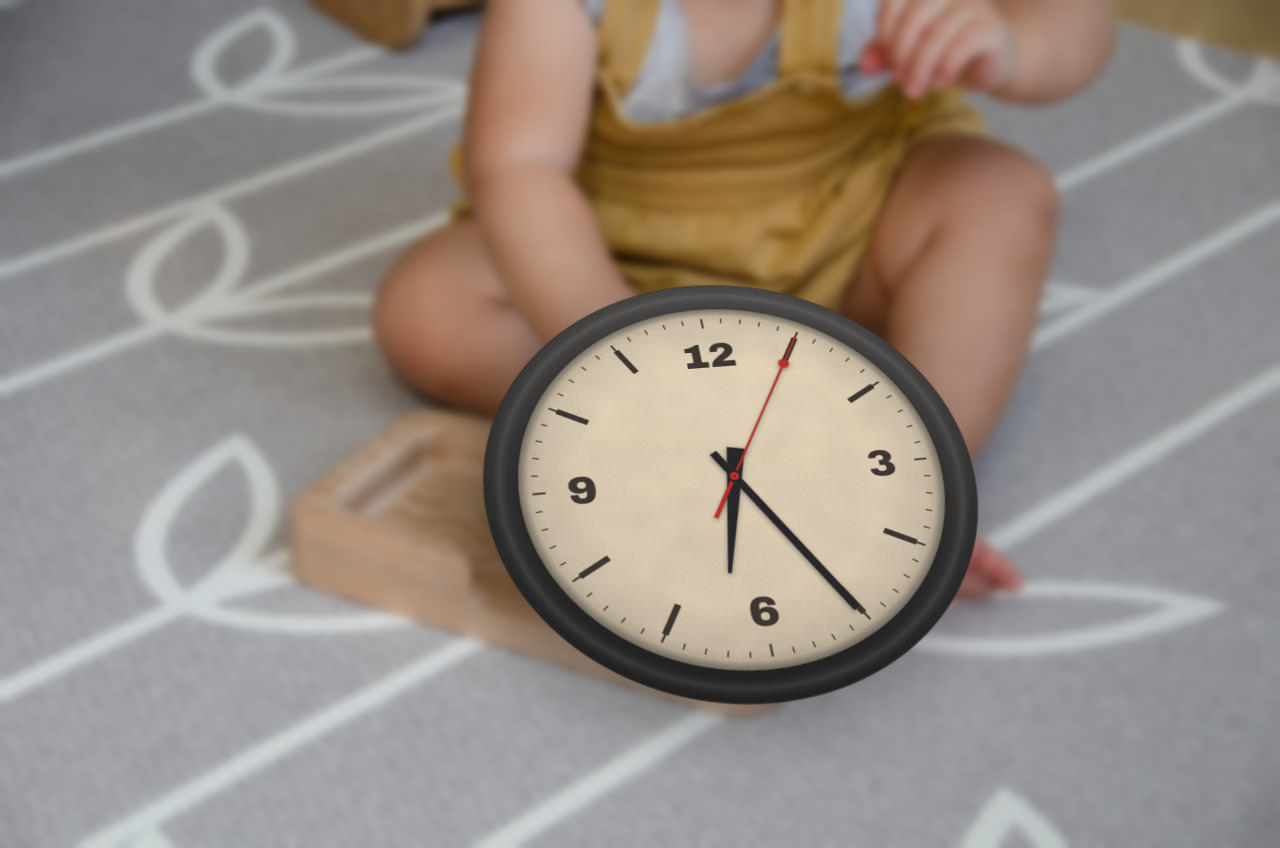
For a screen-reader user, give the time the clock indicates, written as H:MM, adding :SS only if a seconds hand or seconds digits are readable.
6:25:05
